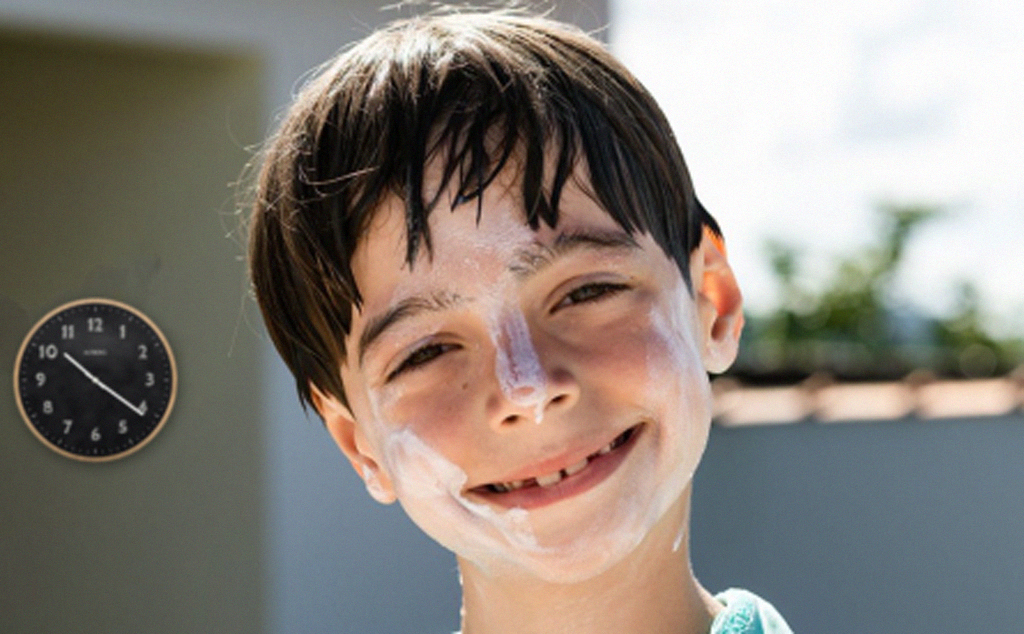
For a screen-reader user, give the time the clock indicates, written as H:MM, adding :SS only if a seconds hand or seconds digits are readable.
10:21
